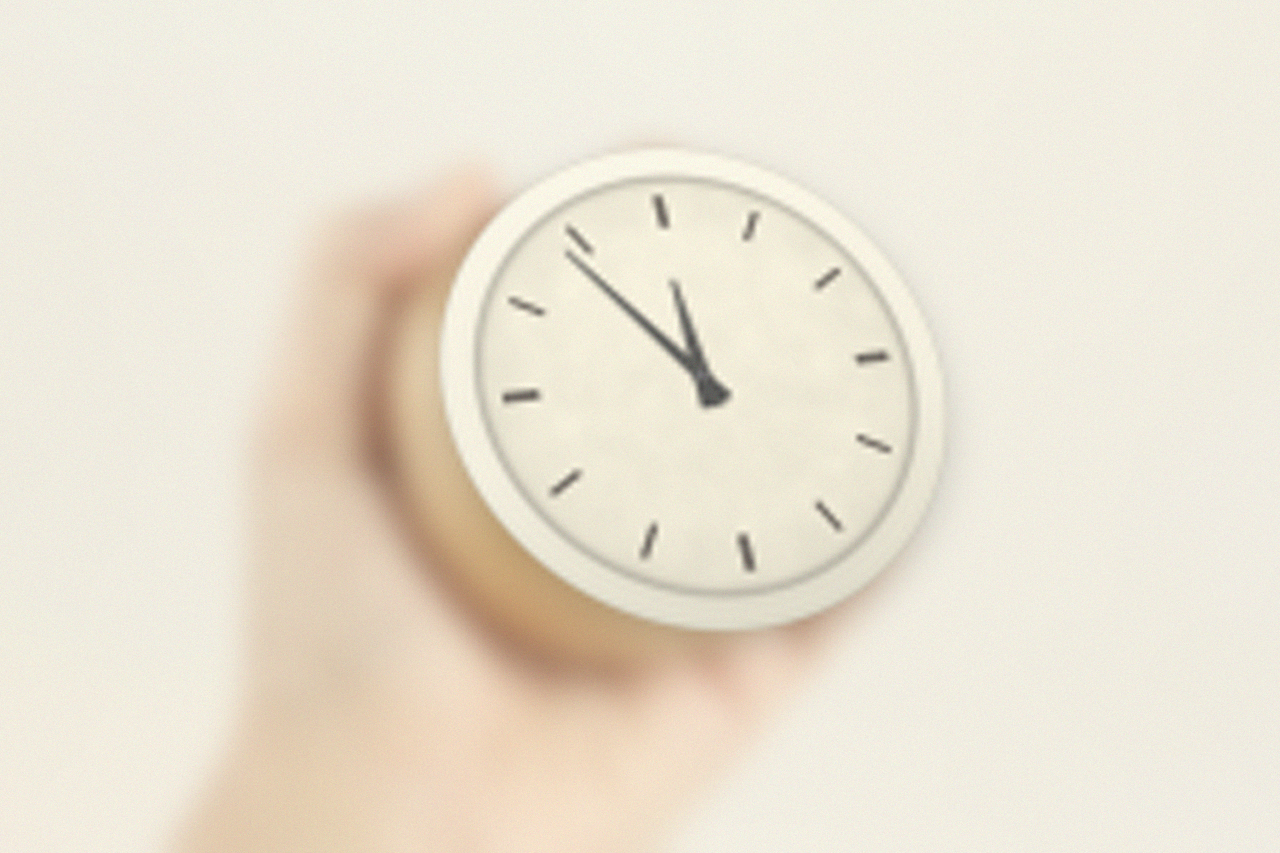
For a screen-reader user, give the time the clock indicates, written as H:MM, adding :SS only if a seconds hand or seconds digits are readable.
11:54
